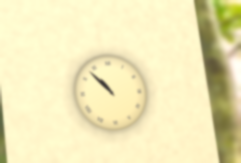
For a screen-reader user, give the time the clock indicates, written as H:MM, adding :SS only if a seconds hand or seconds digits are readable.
10:53
